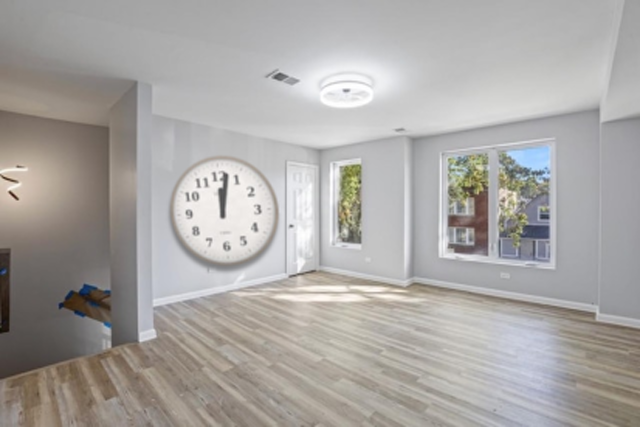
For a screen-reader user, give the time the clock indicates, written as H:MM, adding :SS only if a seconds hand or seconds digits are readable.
12:02
